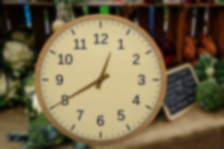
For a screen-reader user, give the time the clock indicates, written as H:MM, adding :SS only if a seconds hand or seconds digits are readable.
12:40
